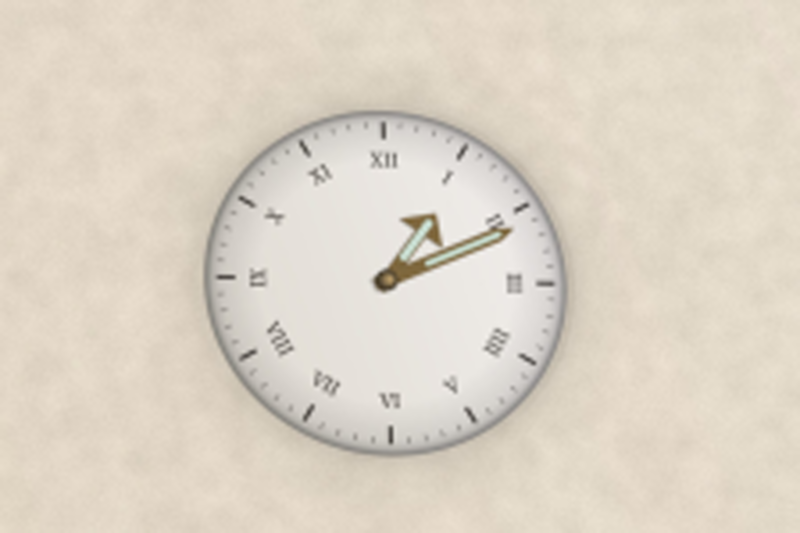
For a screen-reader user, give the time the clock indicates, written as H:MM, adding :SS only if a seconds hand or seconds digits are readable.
1:11
